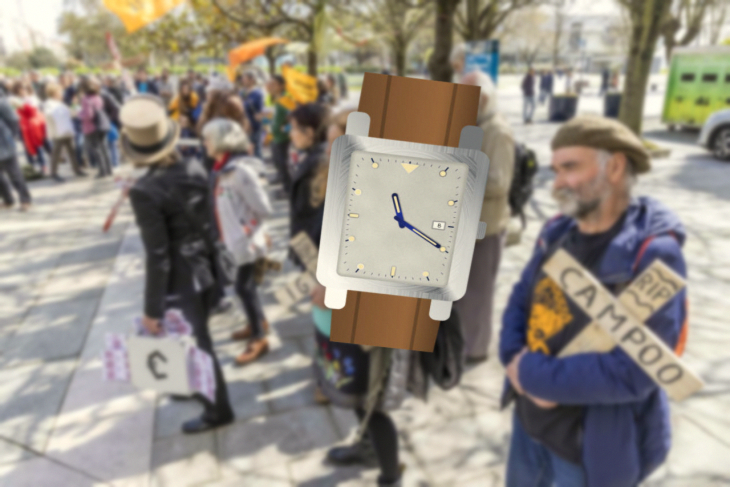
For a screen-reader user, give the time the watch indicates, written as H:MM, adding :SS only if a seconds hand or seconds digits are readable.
11:20
